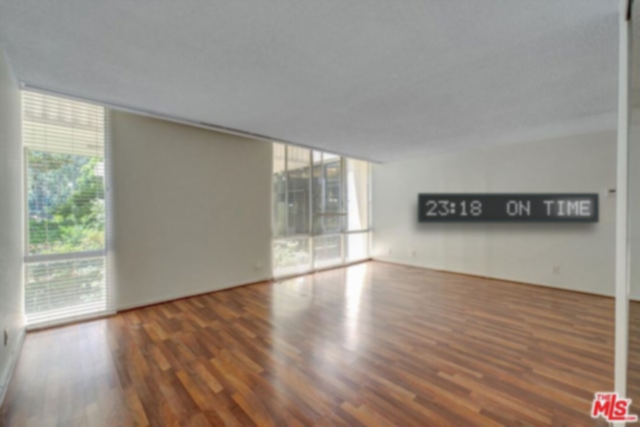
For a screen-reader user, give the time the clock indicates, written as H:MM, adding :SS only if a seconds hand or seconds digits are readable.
23:18
